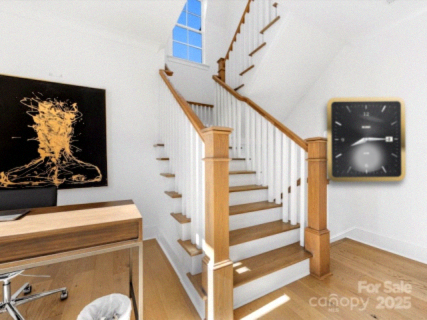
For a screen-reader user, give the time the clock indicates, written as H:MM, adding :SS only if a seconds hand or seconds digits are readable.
8:15
